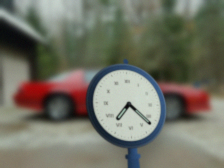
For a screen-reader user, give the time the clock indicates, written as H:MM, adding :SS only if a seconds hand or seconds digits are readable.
7:22
